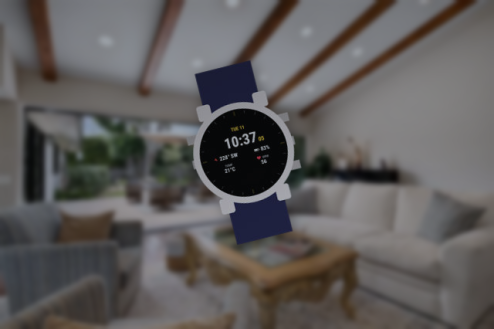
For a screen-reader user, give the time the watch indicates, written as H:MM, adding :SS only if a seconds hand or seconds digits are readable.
10:37
